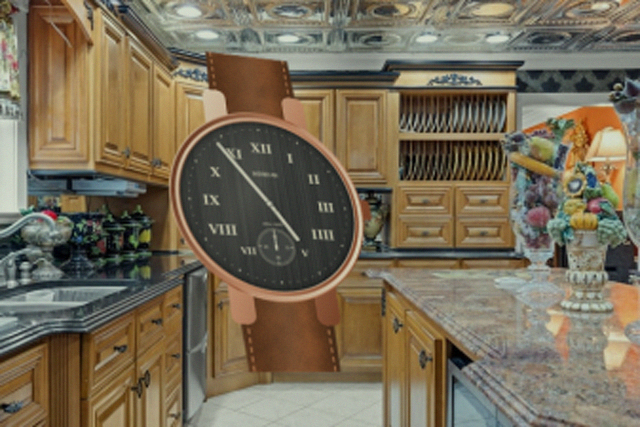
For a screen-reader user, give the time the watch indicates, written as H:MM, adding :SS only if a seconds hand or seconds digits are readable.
4:54
